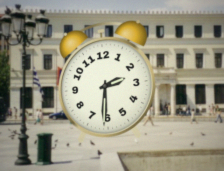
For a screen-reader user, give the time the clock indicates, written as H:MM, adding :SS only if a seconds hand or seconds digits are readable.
2:31
